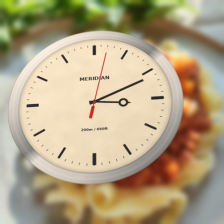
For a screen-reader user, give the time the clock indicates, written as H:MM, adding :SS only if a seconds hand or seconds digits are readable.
3:11:02
